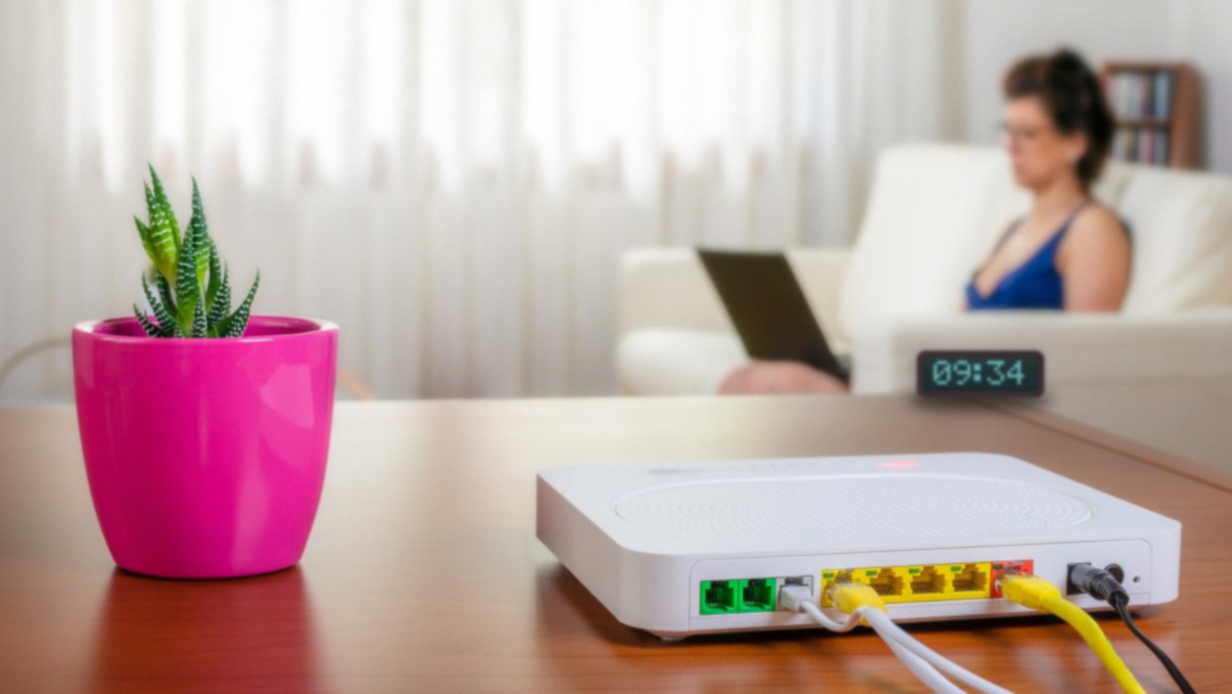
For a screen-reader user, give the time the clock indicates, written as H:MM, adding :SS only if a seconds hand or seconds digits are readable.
9:34
